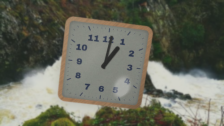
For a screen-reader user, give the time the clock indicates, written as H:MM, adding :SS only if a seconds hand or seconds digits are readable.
1:01
